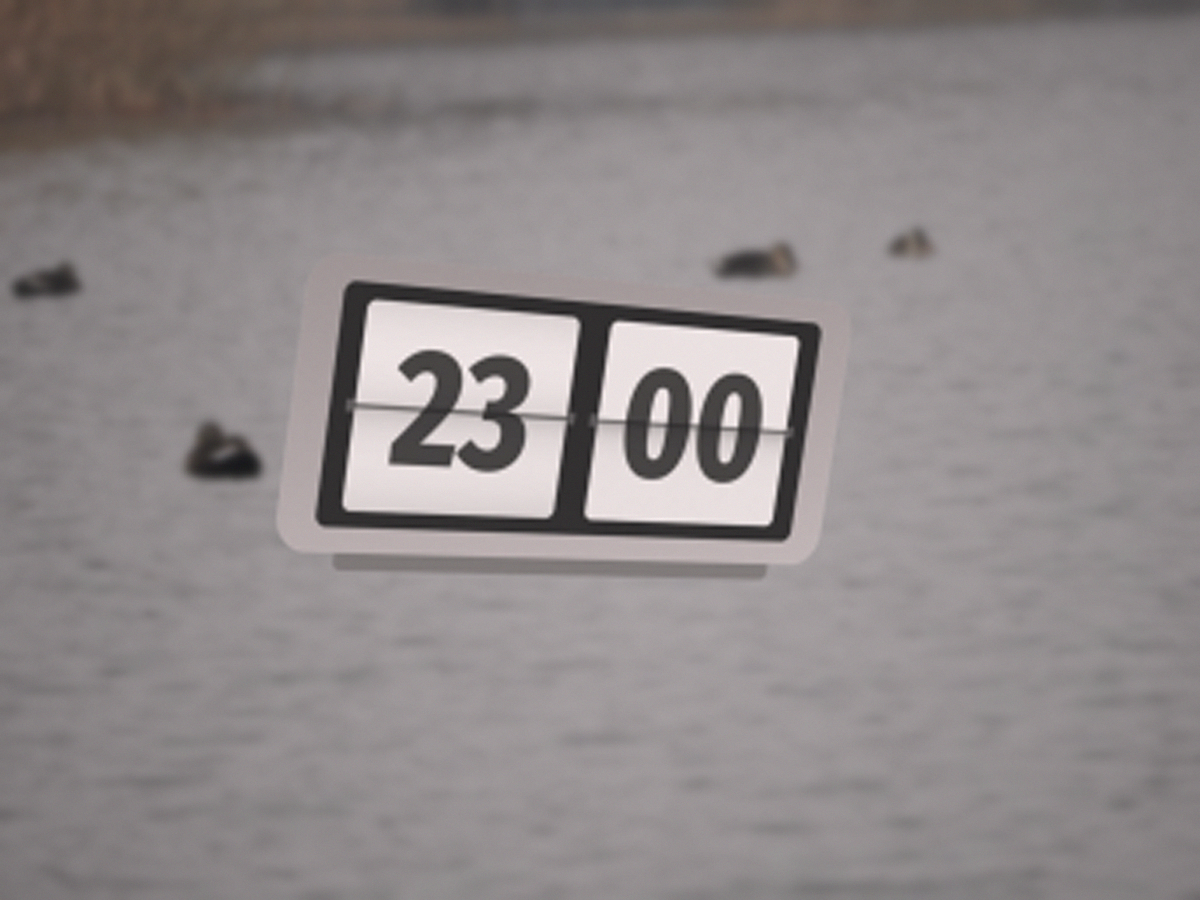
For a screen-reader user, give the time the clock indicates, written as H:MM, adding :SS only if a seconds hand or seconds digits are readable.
23:00
